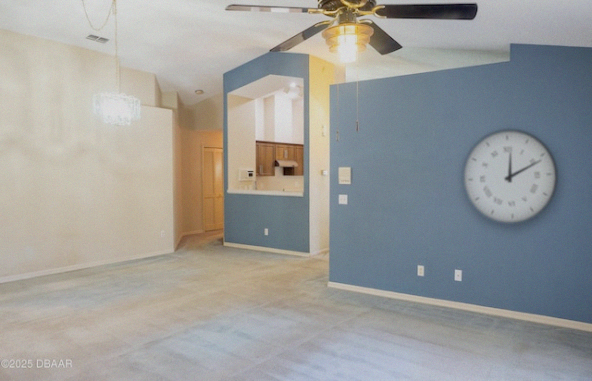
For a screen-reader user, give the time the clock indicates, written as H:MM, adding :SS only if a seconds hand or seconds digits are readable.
12:11
